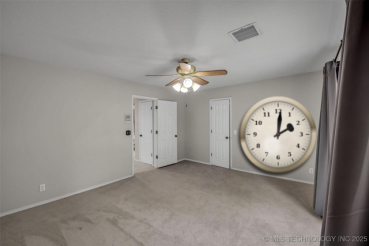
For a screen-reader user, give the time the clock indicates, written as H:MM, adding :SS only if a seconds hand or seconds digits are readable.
2:01
